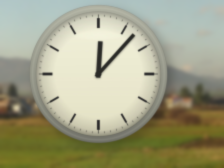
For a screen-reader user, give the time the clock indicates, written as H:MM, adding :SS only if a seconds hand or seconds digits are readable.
12:07
